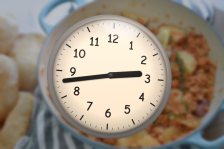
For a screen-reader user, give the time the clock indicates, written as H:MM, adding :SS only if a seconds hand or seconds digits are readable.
2:43
